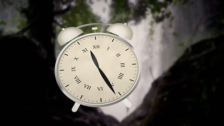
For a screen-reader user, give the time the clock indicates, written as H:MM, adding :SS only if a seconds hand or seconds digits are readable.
11:26
